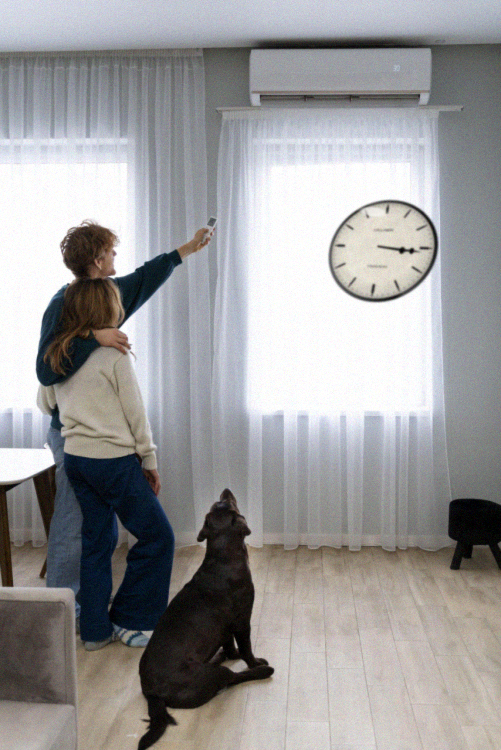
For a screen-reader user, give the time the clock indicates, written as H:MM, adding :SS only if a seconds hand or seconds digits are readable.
3:16
